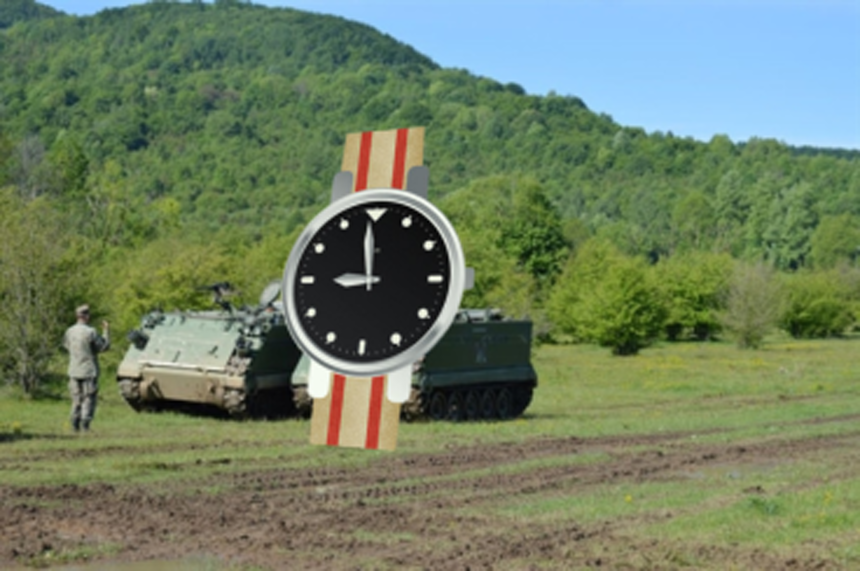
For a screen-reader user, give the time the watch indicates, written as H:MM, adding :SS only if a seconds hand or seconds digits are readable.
8:59
